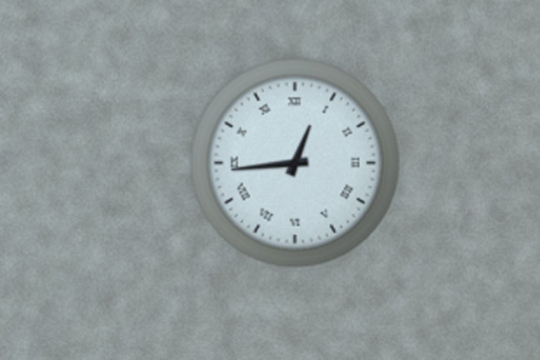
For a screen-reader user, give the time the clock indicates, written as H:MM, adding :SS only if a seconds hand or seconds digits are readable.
12:44
